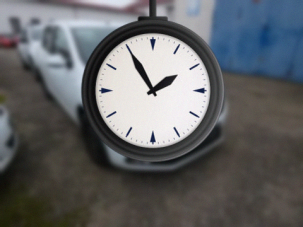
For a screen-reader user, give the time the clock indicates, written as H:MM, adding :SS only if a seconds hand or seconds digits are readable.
1:55
